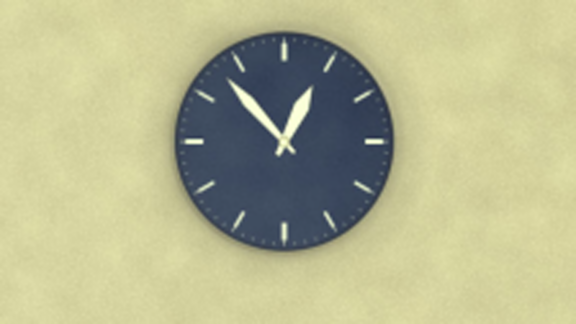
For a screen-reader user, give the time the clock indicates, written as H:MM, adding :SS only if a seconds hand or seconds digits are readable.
12:53
